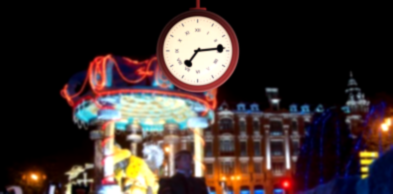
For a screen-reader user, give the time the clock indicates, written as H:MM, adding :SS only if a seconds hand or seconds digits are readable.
7:14
